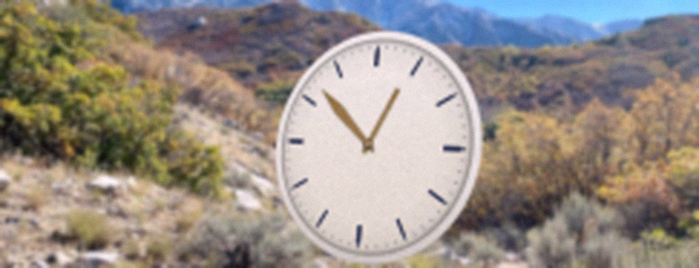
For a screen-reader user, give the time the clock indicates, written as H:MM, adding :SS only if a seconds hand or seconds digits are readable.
12:52
